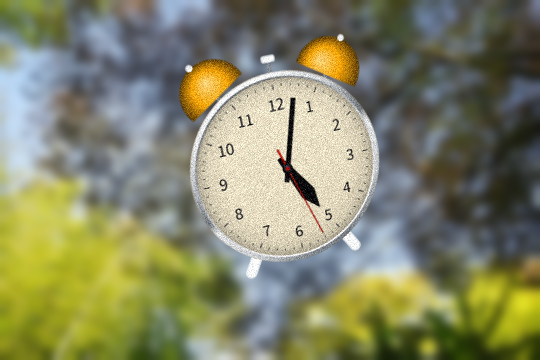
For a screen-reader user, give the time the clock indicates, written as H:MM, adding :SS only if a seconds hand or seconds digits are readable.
5:02:27
